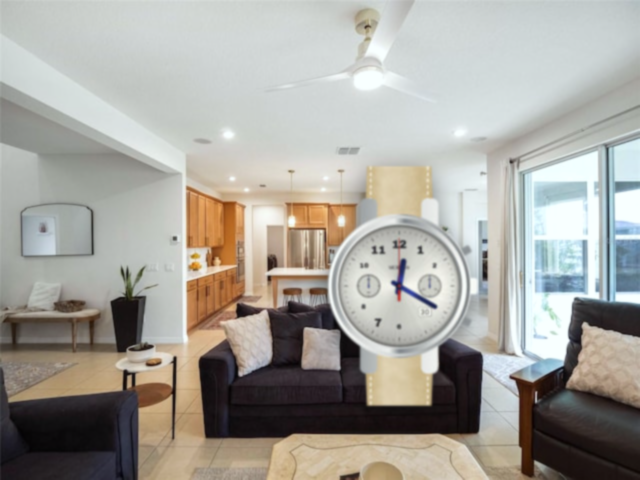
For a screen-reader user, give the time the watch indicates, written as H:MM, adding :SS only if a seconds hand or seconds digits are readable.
12:20
